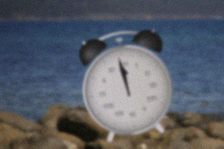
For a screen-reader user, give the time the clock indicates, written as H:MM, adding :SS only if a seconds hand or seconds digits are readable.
11:59
